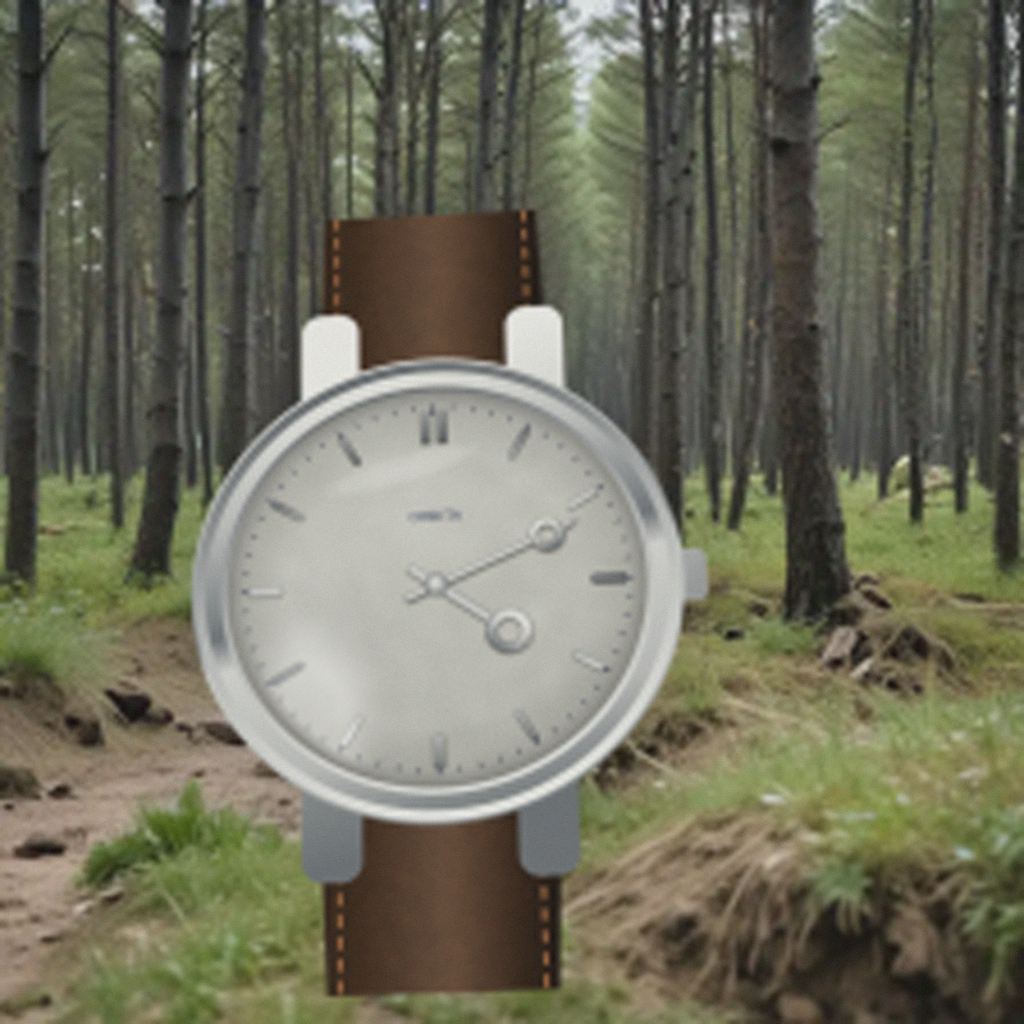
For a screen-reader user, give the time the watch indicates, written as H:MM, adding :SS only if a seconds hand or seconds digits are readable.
4:11
